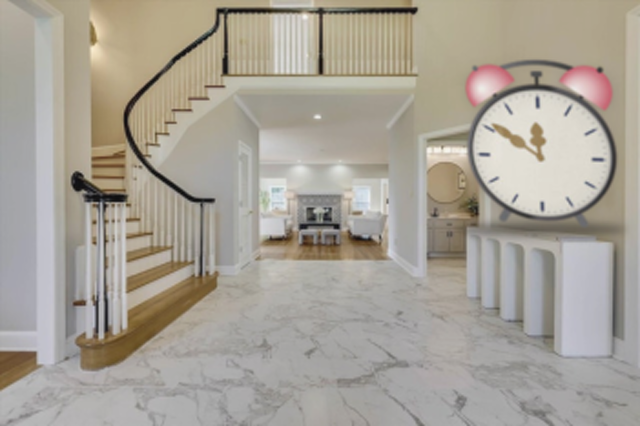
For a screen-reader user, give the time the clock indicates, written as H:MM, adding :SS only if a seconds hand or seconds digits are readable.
11:51
